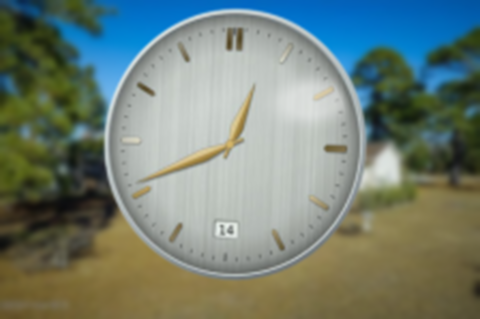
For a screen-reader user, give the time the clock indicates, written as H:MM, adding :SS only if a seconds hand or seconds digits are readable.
12:41
